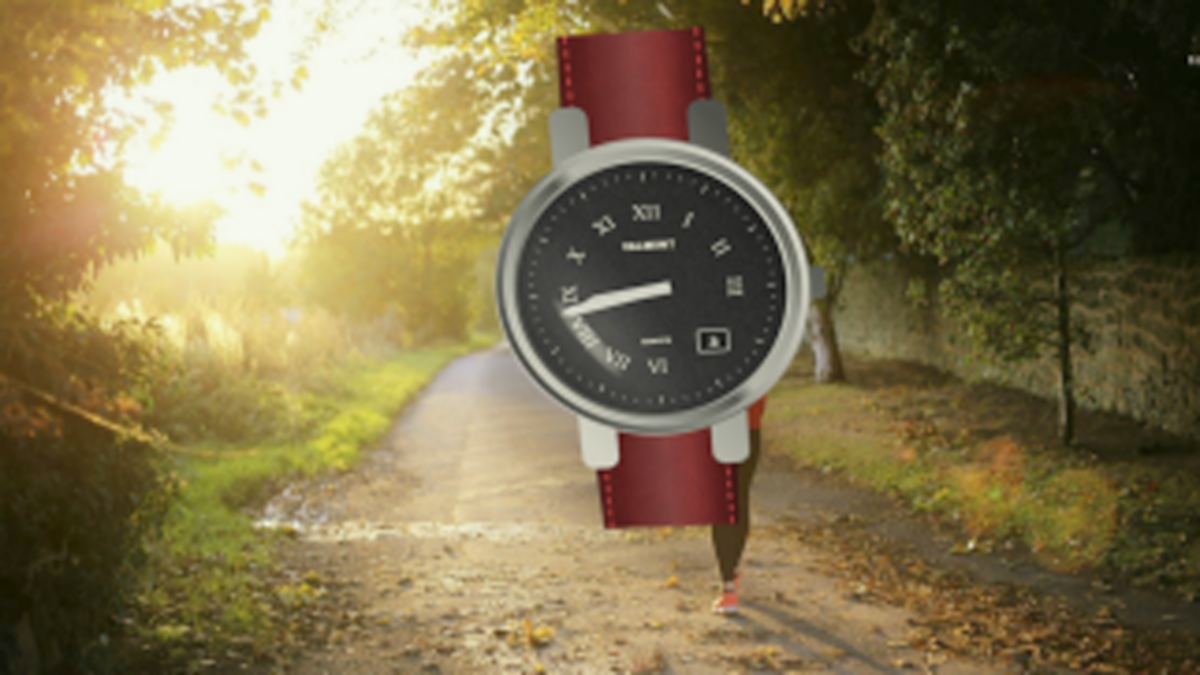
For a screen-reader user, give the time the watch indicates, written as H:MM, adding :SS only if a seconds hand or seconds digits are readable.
8:43
